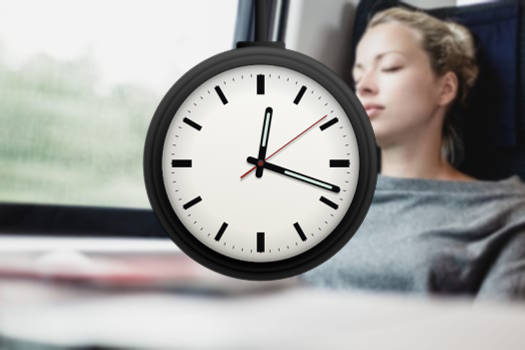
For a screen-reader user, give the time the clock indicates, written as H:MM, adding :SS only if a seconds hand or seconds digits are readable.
12:18:09
